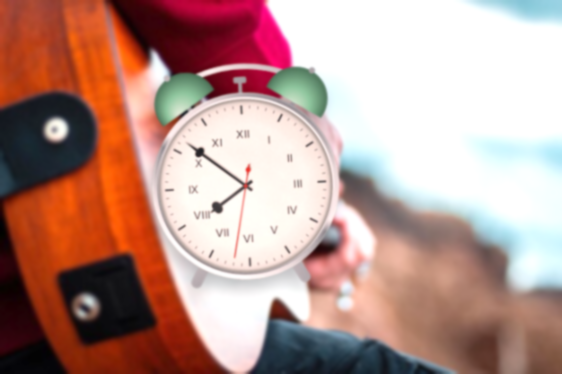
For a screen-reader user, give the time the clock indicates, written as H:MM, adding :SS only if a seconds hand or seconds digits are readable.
7:51:32
